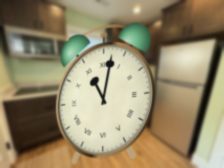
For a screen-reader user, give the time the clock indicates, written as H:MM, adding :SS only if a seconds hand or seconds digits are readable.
11:02
